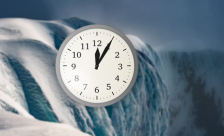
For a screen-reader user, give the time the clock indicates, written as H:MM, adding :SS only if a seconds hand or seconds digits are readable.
12:05
